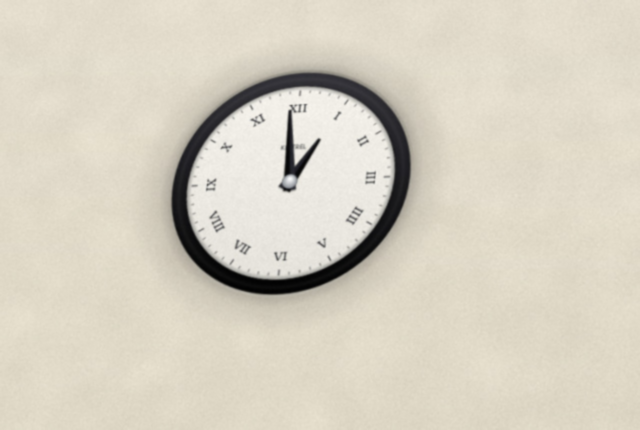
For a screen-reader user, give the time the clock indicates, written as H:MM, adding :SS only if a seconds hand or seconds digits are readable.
12:59
